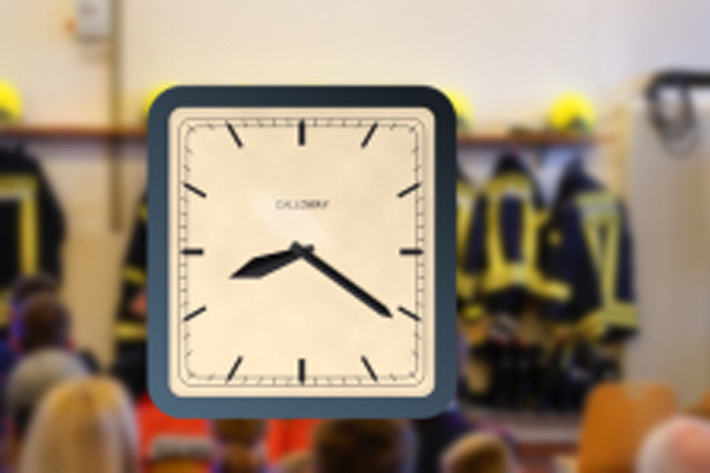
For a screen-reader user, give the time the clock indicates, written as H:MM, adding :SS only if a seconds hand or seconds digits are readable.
8:21
